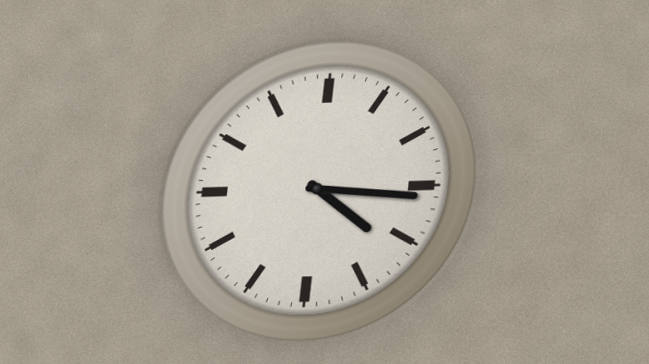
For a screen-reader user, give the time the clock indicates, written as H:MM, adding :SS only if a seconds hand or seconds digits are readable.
4:16
